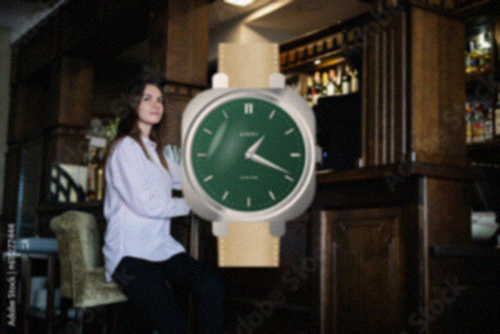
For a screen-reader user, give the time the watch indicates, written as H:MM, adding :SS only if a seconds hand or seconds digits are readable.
1:19
